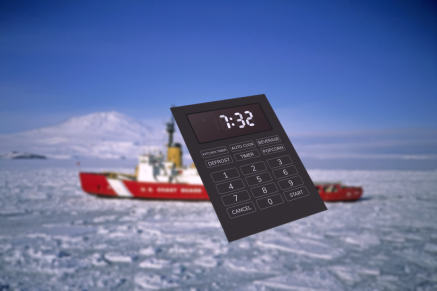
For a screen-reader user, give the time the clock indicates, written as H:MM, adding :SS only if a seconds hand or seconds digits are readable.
7:32
